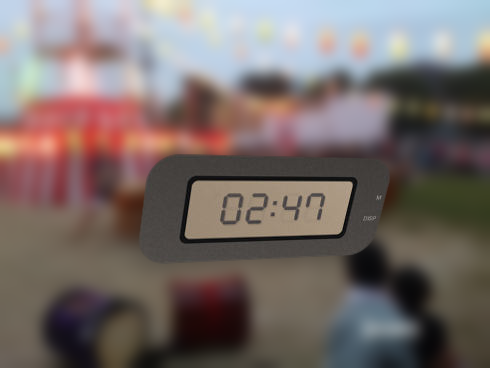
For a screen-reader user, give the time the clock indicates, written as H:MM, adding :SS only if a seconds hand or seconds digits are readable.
2:47
